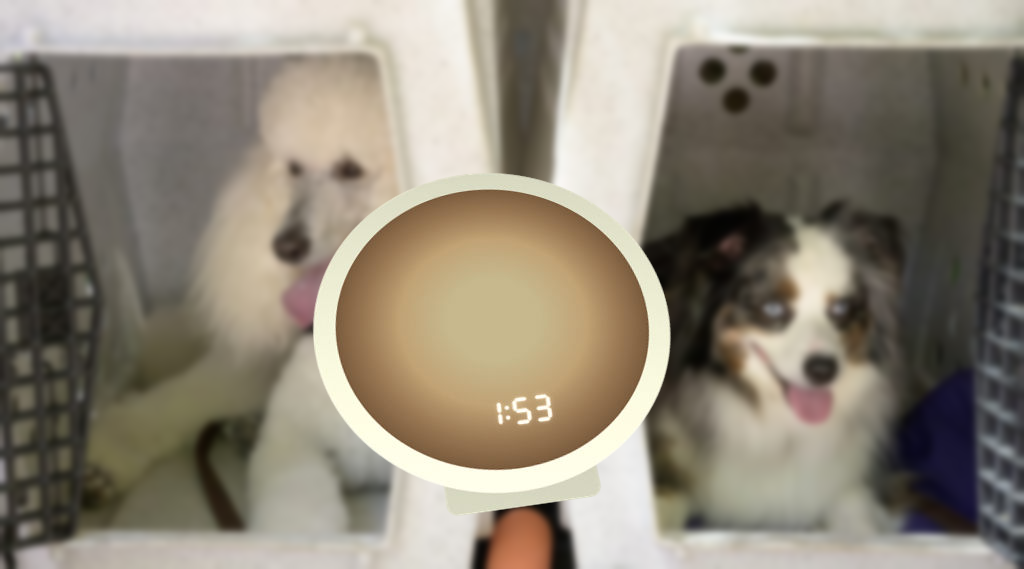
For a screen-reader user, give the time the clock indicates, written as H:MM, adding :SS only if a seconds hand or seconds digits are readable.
1:53
